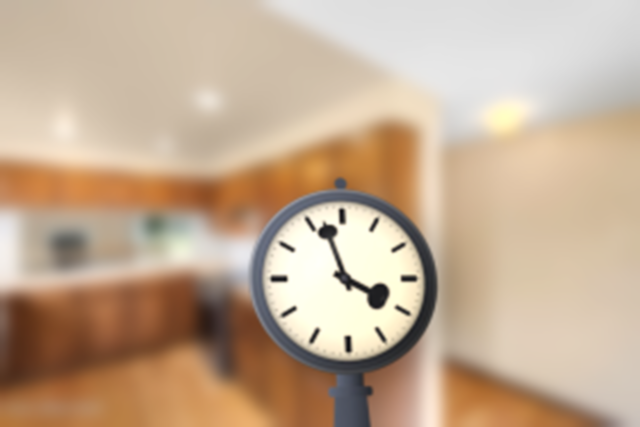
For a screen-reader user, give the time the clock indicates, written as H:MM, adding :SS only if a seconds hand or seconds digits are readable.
3:57
